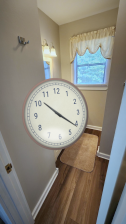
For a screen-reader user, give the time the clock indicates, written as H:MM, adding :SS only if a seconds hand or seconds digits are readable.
10:21
